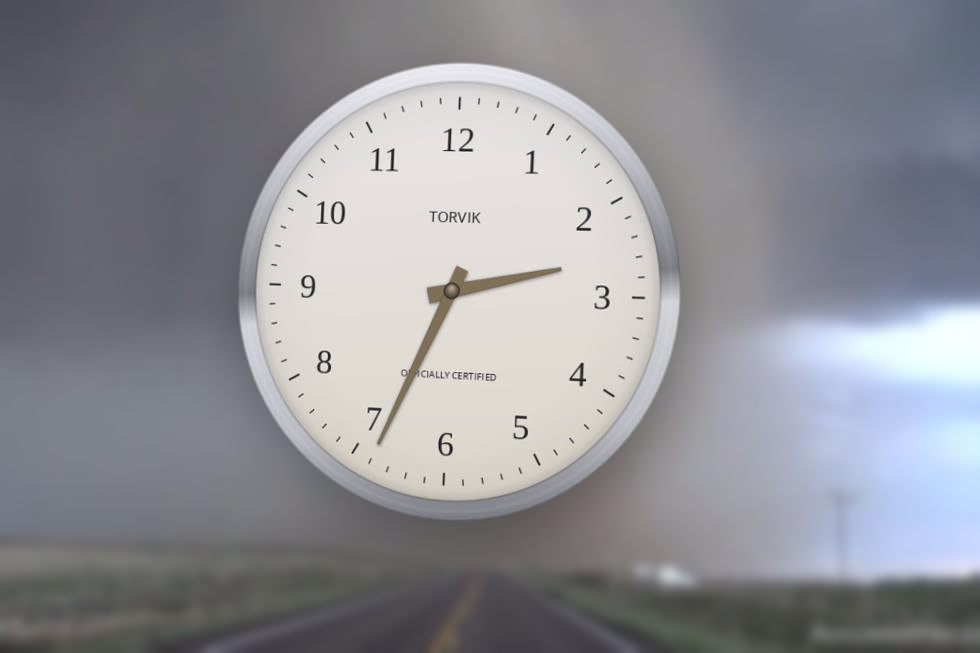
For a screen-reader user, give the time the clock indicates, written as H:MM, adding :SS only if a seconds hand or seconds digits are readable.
2:34
